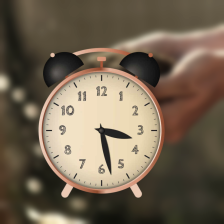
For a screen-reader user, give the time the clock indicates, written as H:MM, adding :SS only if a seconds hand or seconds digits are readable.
3:28
